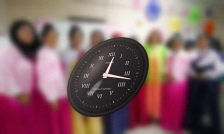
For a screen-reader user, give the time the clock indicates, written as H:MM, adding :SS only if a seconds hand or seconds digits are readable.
12:17
